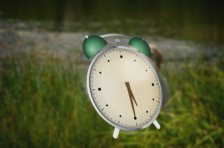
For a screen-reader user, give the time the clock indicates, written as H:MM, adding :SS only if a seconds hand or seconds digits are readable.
5:30
